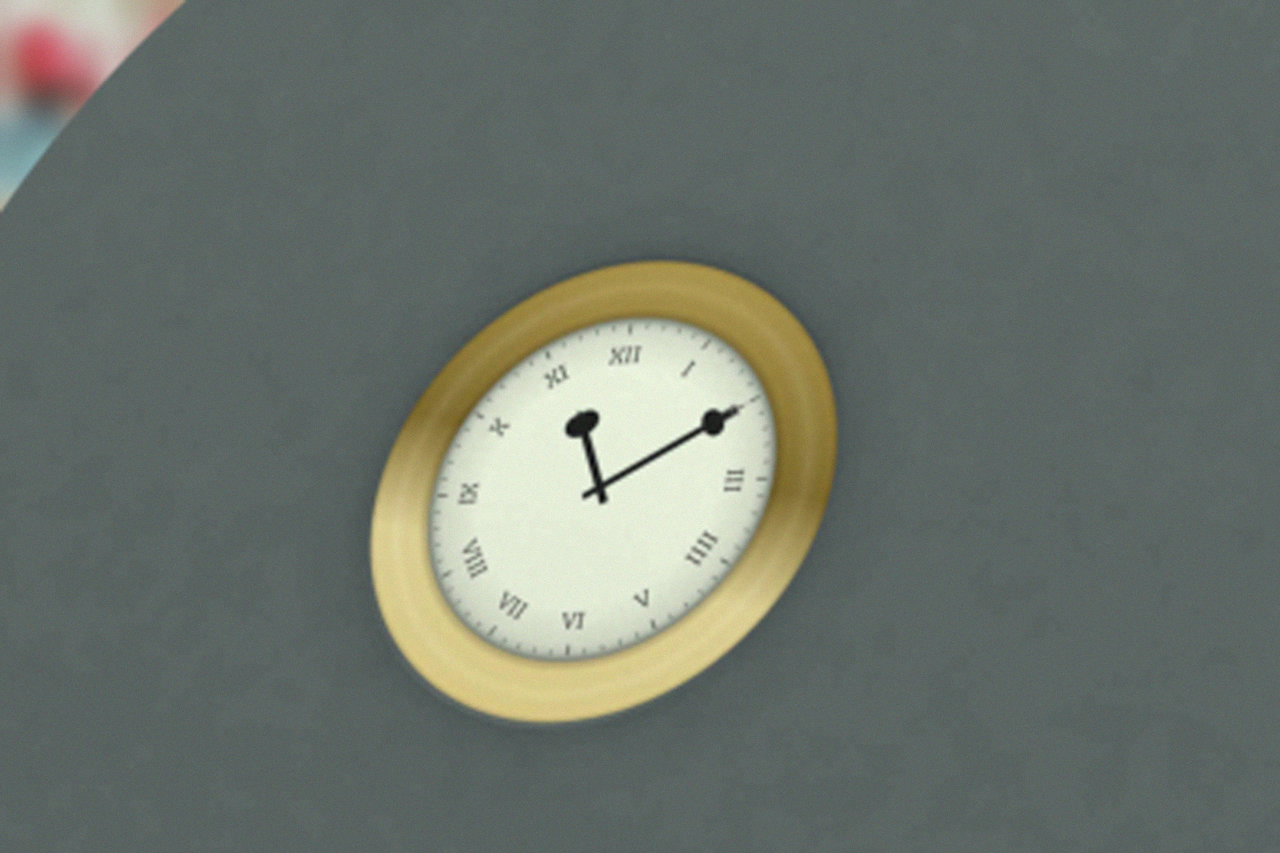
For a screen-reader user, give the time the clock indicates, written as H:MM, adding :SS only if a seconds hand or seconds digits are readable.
11:10
